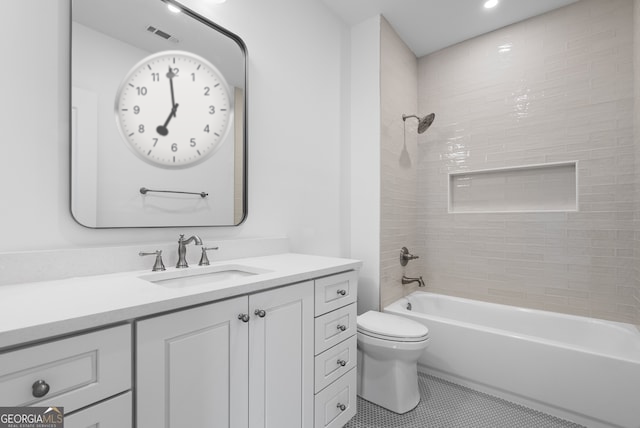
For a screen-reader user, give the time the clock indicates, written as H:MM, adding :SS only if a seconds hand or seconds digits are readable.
6:59
